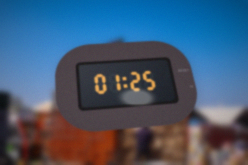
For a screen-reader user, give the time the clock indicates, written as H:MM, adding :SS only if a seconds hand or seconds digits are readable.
1:25
